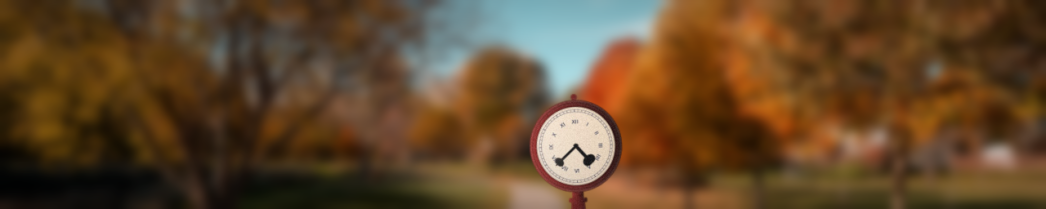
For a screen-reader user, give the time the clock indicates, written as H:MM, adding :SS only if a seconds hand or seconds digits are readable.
4:38
